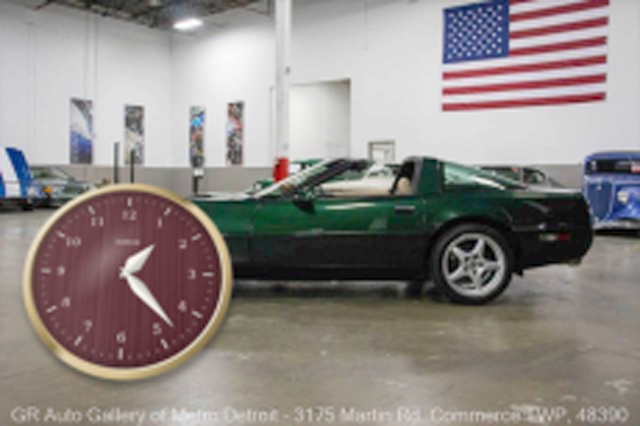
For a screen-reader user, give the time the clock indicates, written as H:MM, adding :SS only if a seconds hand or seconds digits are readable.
1:23
